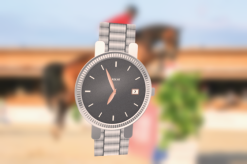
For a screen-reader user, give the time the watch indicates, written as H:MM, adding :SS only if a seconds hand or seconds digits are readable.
6:56
